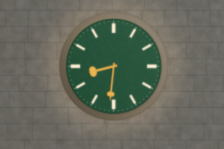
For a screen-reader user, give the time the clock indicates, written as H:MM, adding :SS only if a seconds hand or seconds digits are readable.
8:31
